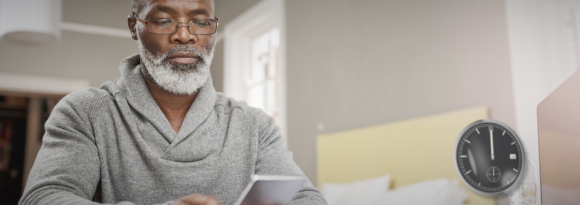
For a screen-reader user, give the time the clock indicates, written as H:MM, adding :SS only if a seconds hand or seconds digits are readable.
12:00
